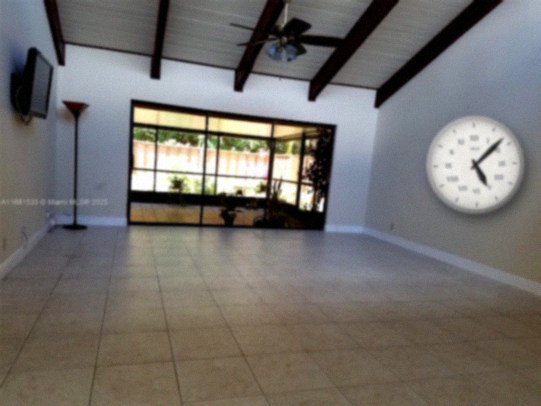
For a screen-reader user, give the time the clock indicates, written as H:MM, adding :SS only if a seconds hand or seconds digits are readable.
5:08
